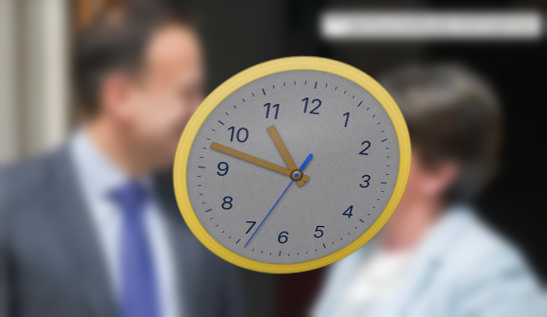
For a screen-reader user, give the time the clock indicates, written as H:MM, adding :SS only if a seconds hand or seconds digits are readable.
10:47:34
